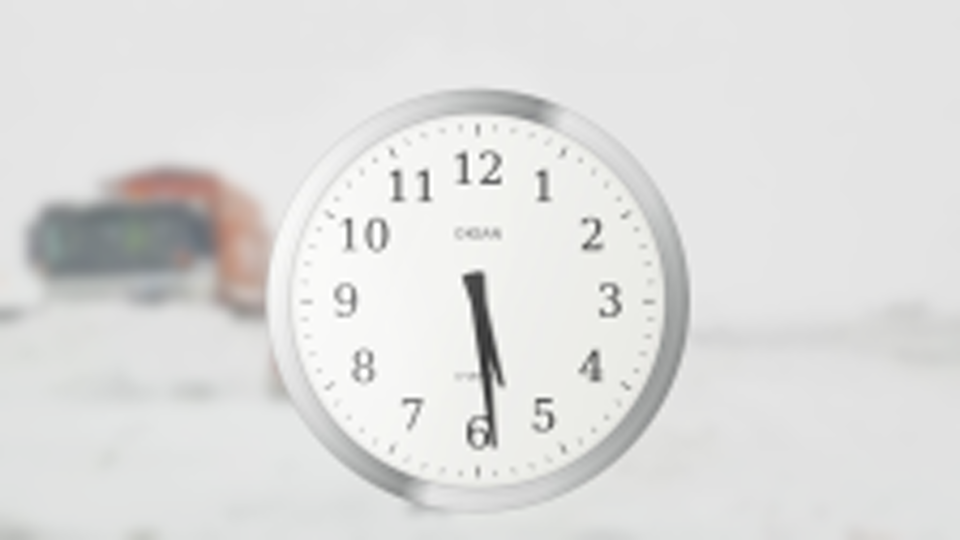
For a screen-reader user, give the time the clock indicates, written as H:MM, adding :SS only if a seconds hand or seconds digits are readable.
5:29
